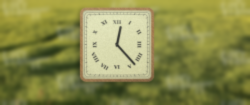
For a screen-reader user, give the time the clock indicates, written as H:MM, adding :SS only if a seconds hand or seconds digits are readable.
12:23
